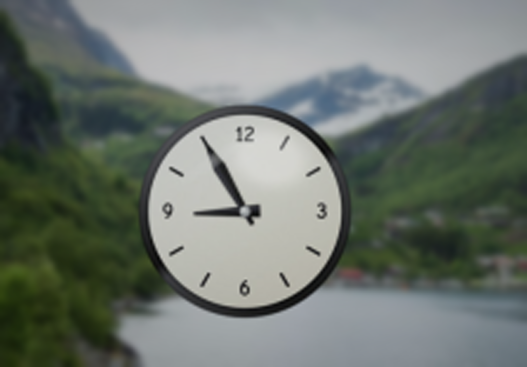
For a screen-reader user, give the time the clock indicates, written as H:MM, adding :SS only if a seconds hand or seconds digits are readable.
8:55
